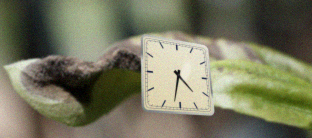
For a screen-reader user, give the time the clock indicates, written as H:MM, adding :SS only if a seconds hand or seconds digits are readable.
4:32
